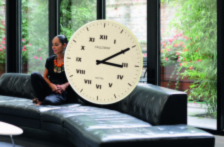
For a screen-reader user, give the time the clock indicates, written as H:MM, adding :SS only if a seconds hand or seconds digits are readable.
3:10
